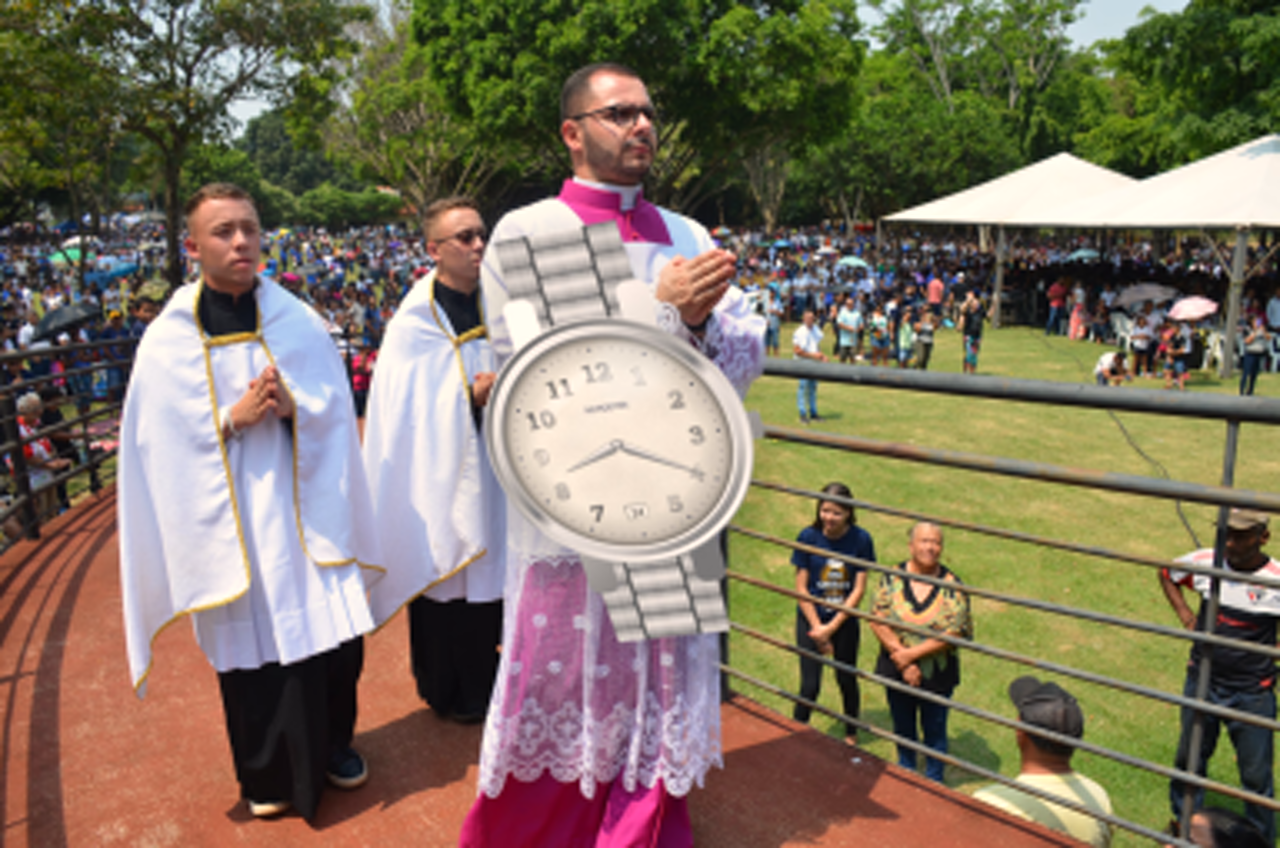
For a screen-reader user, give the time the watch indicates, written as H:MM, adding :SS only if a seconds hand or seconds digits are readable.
8:20
